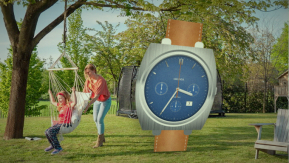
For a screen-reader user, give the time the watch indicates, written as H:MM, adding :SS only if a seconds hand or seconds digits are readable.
3:35
